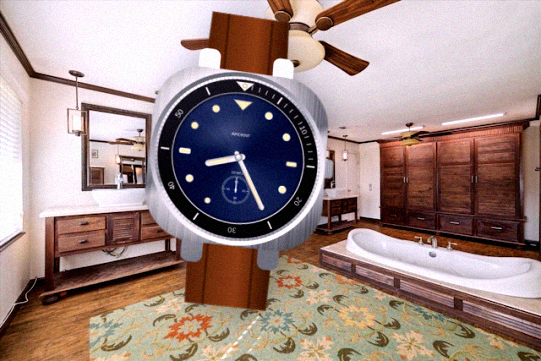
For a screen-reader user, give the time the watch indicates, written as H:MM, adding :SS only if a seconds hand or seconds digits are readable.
8:25
